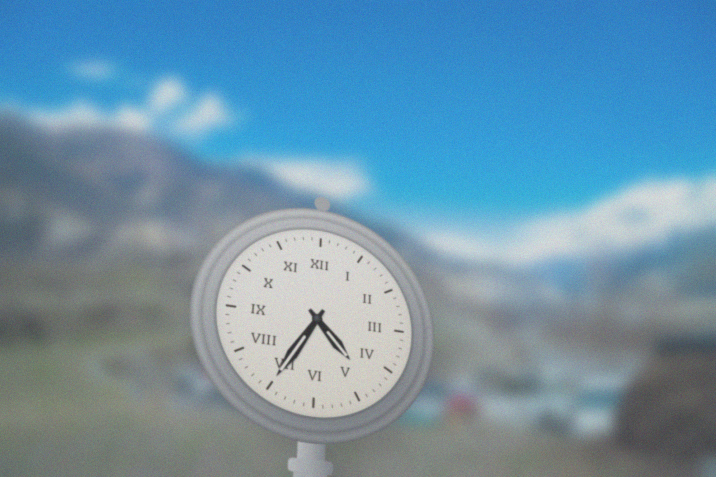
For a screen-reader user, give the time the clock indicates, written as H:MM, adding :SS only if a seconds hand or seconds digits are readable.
4:35
